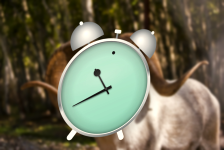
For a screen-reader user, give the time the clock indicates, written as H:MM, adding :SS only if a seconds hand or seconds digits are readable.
10:40
